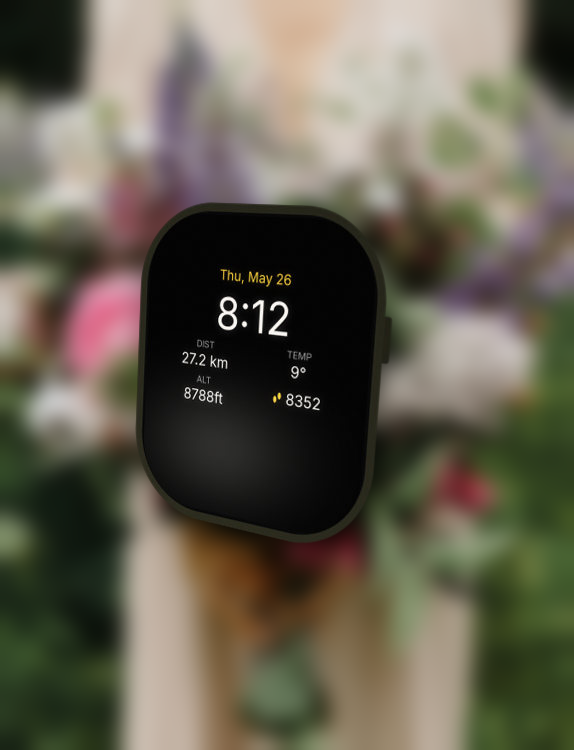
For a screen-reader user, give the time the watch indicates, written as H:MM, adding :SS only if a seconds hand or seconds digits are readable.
8:12
